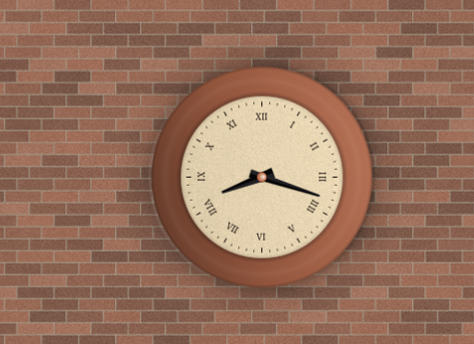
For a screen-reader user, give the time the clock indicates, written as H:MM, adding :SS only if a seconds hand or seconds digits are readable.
8:18
